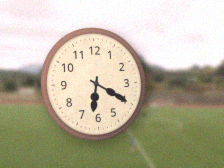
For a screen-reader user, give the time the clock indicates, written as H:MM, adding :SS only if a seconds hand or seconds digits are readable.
6:20
